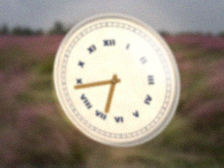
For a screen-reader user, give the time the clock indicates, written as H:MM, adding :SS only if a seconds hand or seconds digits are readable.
6:44
